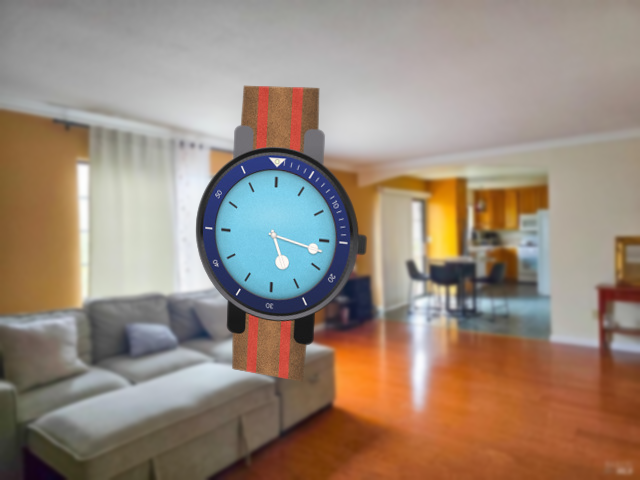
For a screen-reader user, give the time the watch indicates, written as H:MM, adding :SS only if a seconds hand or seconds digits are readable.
5:17
